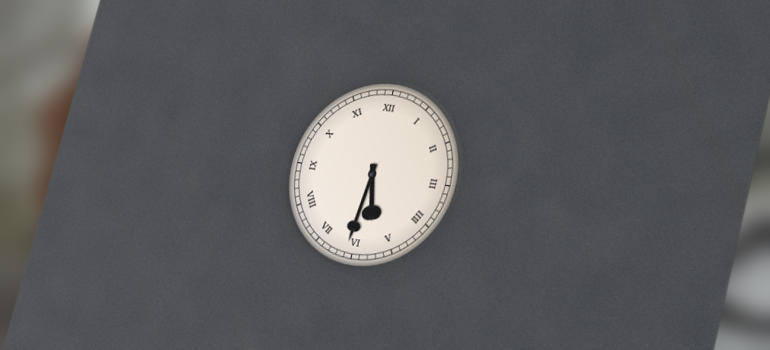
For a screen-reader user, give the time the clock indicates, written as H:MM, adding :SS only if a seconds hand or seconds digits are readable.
5:31
